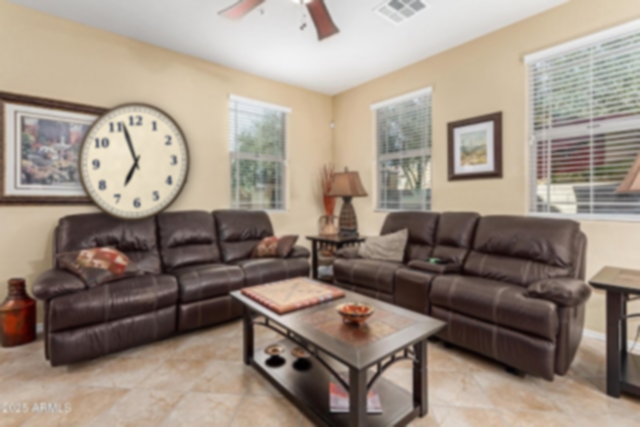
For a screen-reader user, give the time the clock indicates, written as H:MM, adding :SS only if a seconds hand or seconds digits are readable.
6:57
